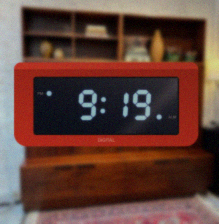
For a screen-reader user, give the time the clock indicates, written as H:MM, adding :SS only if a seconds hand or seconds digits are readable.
9:19
